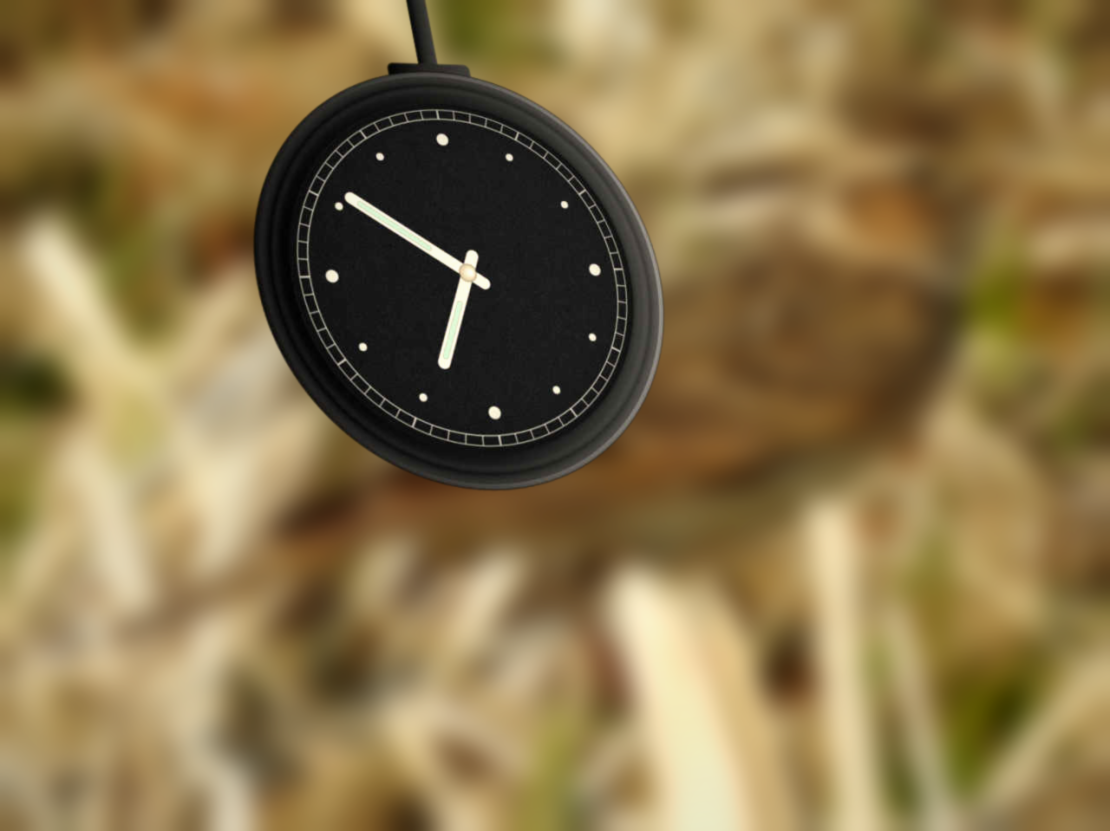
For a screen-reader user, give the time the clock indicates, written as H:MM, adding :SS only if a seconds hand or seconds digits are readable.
6:51
